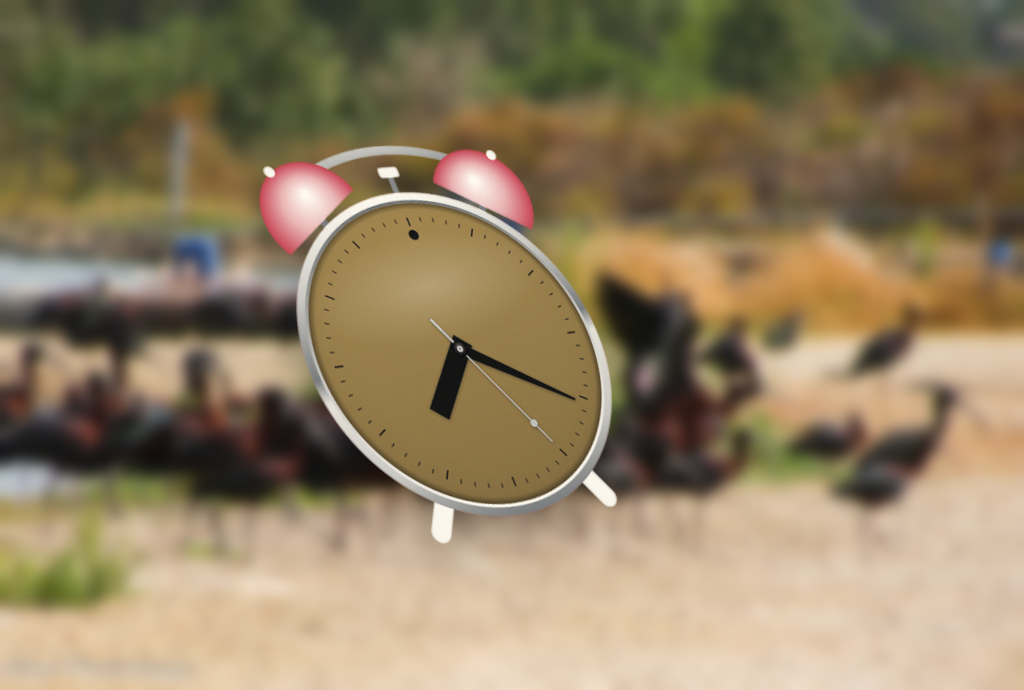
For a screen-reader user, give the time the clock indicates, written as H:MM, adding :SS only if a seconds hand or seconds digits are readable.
7:20:25
